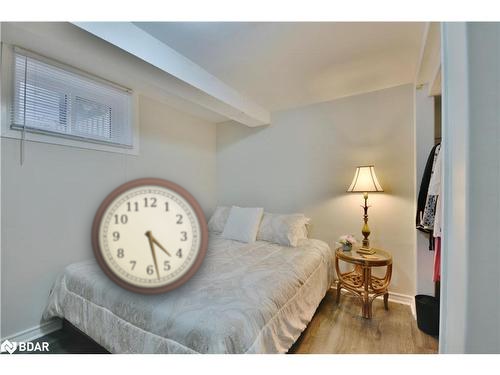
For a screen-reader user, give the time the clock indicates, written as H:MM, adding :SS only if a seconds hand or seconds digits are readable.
4:28
